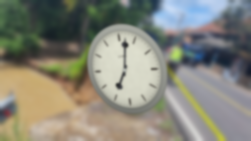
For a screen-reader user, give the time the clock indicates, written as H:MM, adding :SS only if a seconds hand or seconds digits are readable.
7:02
